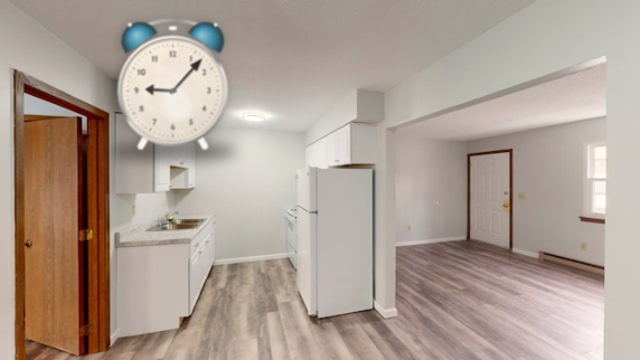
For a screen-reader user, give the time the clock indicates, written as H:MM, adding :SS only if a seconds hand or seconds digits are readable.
9:07
